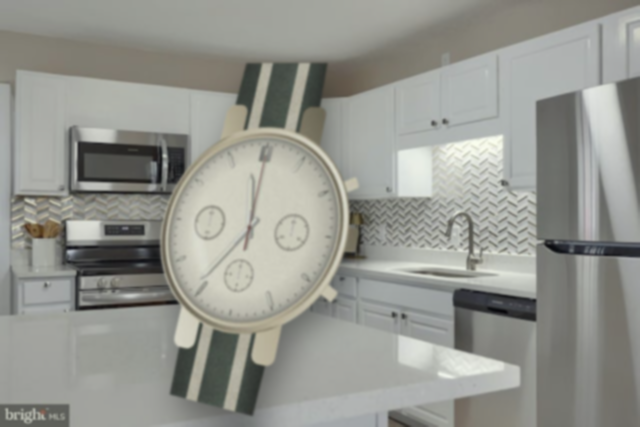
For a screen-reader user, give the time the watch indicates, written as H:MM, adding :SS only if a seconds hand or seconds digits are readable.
11:36
